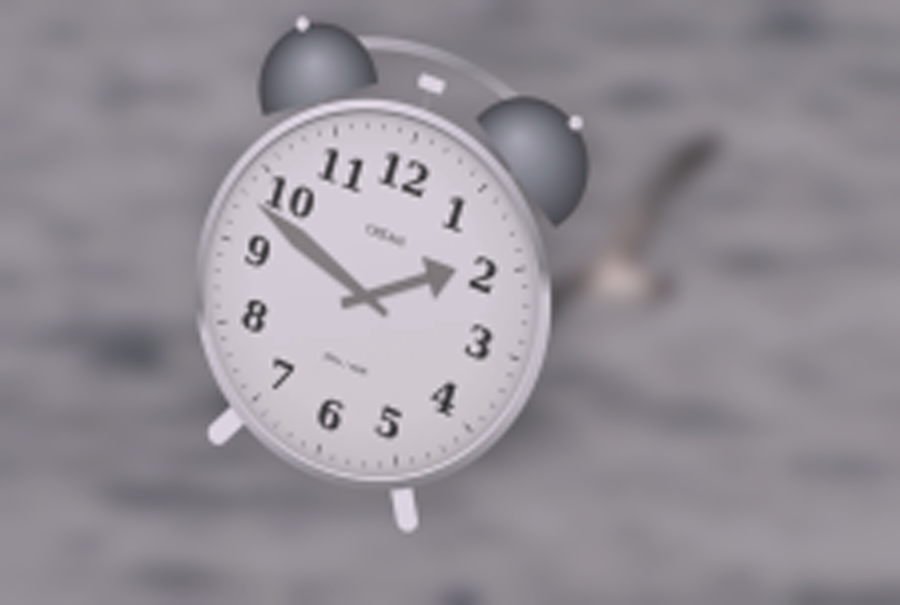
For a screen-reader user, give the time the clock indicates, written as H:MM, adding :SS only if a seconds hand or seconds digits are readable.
1:48
